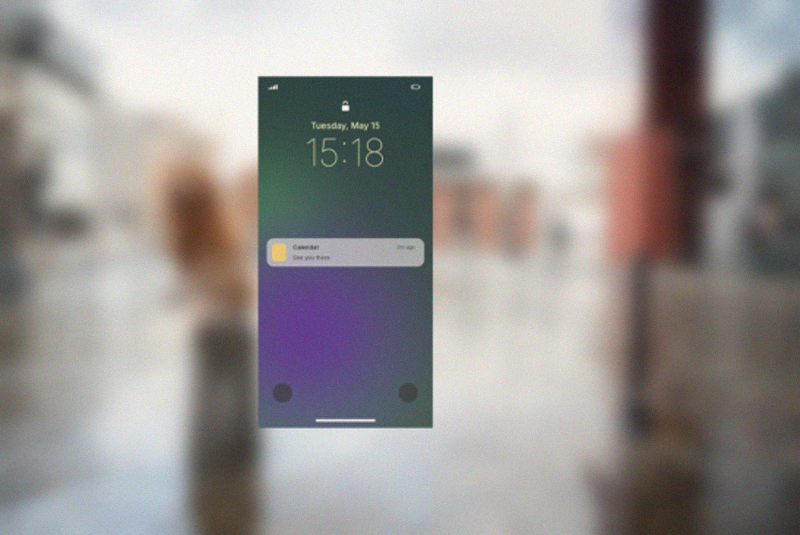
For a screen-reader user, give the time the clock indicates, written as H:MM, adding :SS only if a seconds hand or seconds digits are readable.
15:18
